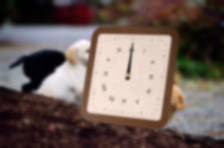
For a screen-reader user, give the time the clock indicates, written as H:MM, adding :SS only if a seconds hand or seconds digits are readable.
12:00
